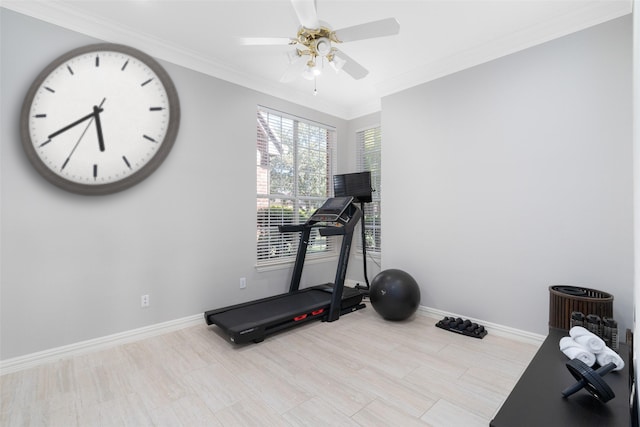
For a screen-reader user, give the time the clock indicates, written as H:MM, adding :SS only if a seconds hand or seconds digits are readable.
5:40:35
